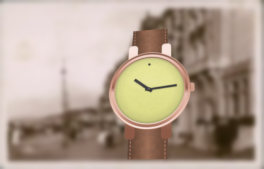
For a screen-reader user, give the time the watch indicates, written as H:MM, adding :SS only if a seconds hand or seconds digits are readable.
10:14
